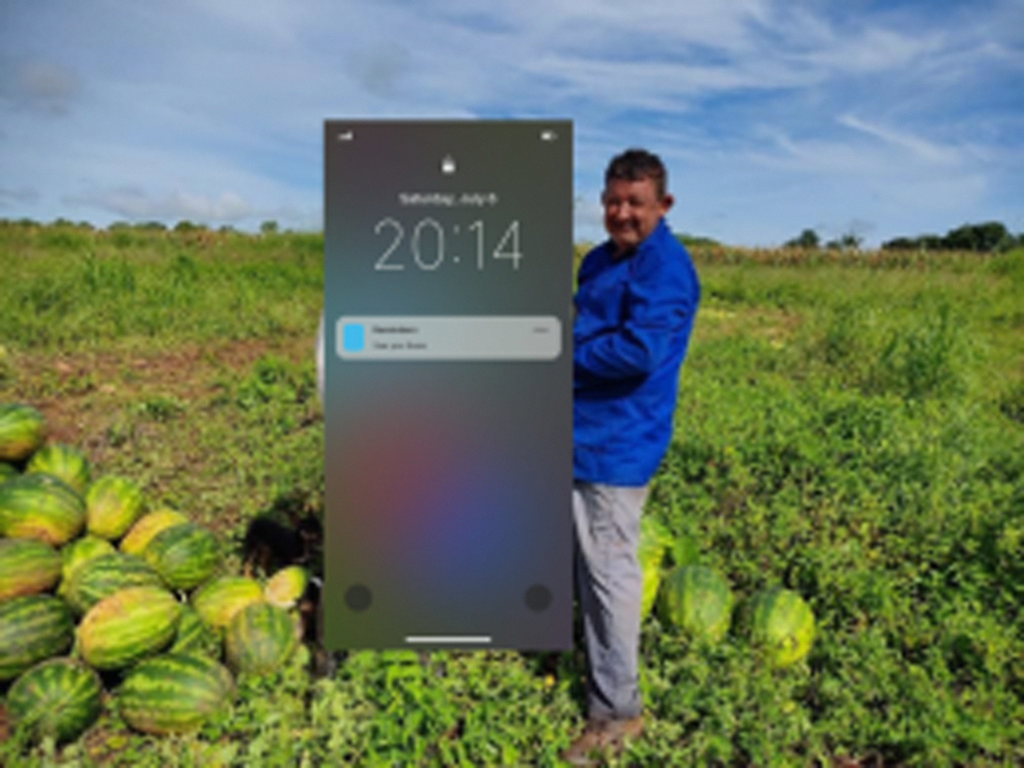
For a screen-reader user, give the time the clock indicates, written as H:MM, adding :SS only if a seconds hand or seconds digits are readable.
20:14
